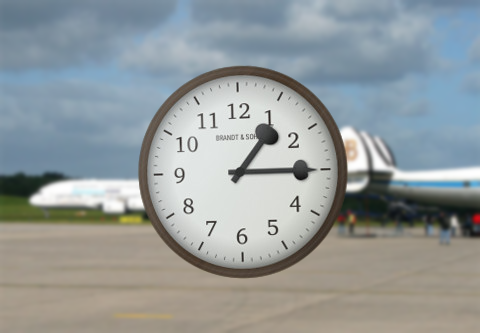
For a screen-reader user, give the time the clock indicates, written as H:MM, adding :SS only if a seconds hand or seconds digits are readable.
1:15
